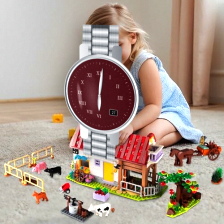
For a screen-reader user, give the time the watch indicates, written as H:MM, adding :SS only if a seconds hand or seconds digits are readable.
6:01
